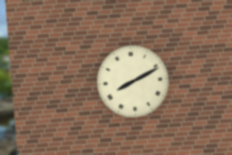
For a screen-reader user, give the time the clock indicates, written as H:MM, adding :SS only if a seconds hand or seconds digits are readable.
8:11
